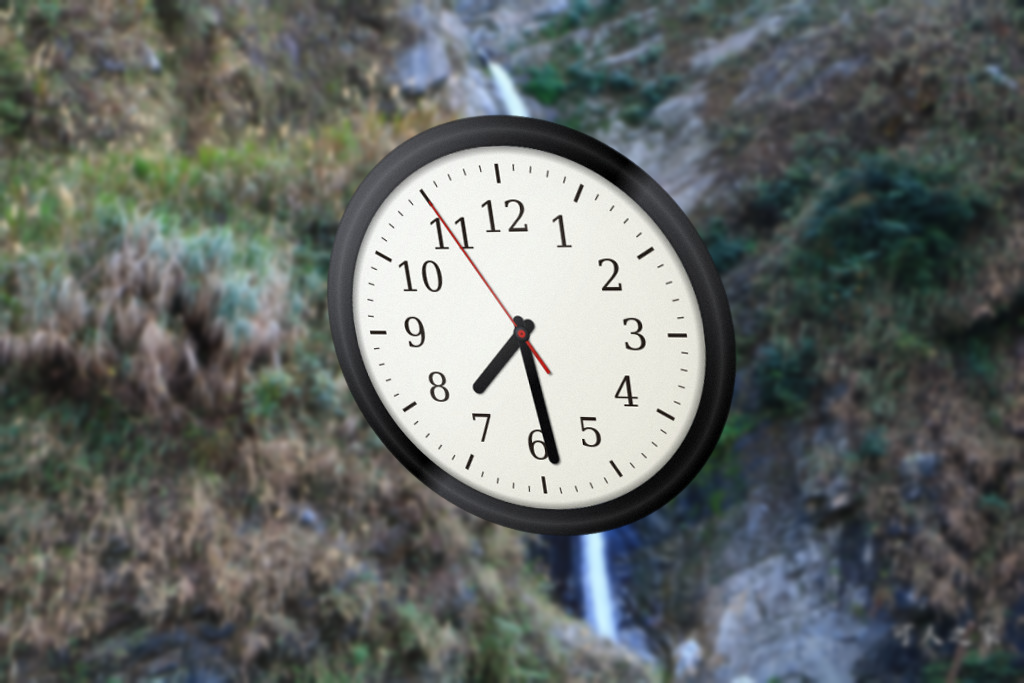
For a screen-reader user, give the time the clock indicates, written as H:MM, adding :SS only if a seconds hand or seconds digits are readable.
7:28:55
